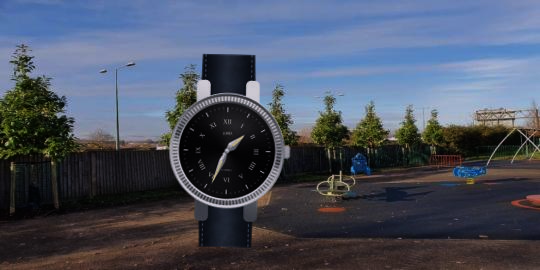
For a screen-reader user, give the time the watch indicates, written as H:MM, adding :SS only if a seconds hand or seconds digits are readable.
1:34
